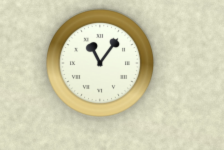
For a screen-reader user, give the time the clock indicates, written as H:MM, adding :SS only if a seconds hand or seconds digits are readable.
11:06
